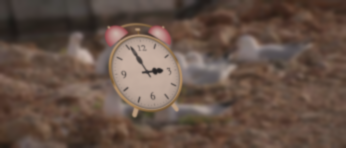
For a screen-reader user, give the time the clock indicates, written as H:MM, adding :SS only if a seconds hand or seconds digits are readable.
2:56
